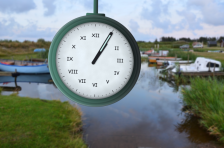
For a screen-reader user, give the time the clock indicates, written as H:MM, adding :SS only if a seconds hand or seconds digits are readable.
1:05
